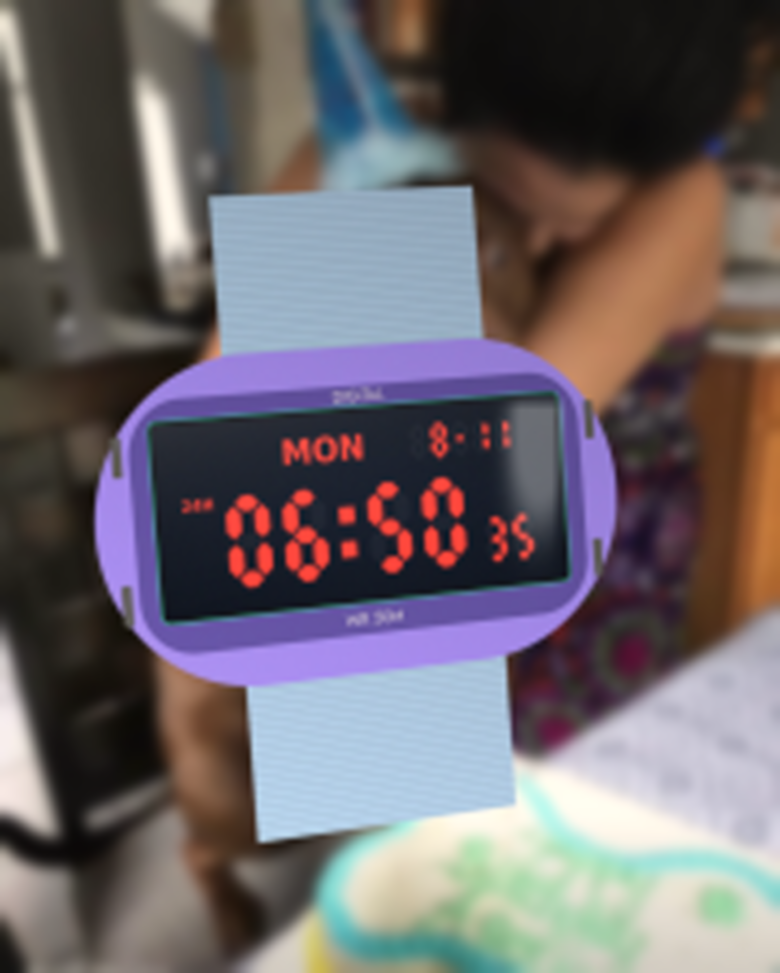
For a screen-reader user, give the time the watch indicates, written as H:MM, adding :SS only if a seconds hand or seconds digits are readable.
6:50:35
